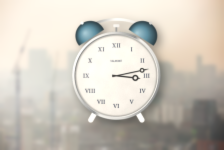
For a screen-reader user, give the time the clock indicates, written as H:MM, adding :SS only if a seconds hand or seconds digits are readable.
3:13
